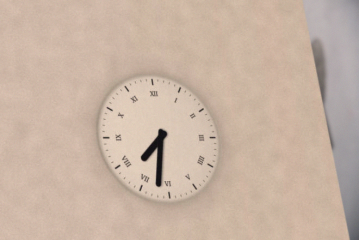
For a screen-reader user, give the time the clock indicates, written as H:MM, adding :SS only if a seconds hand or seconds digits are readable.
7:32
